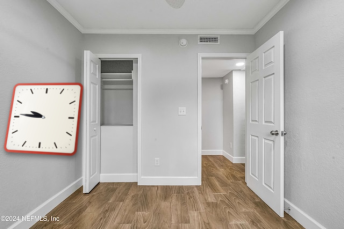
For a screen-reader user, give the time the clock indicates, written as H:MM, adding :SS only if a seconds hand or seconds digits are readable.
9:46
